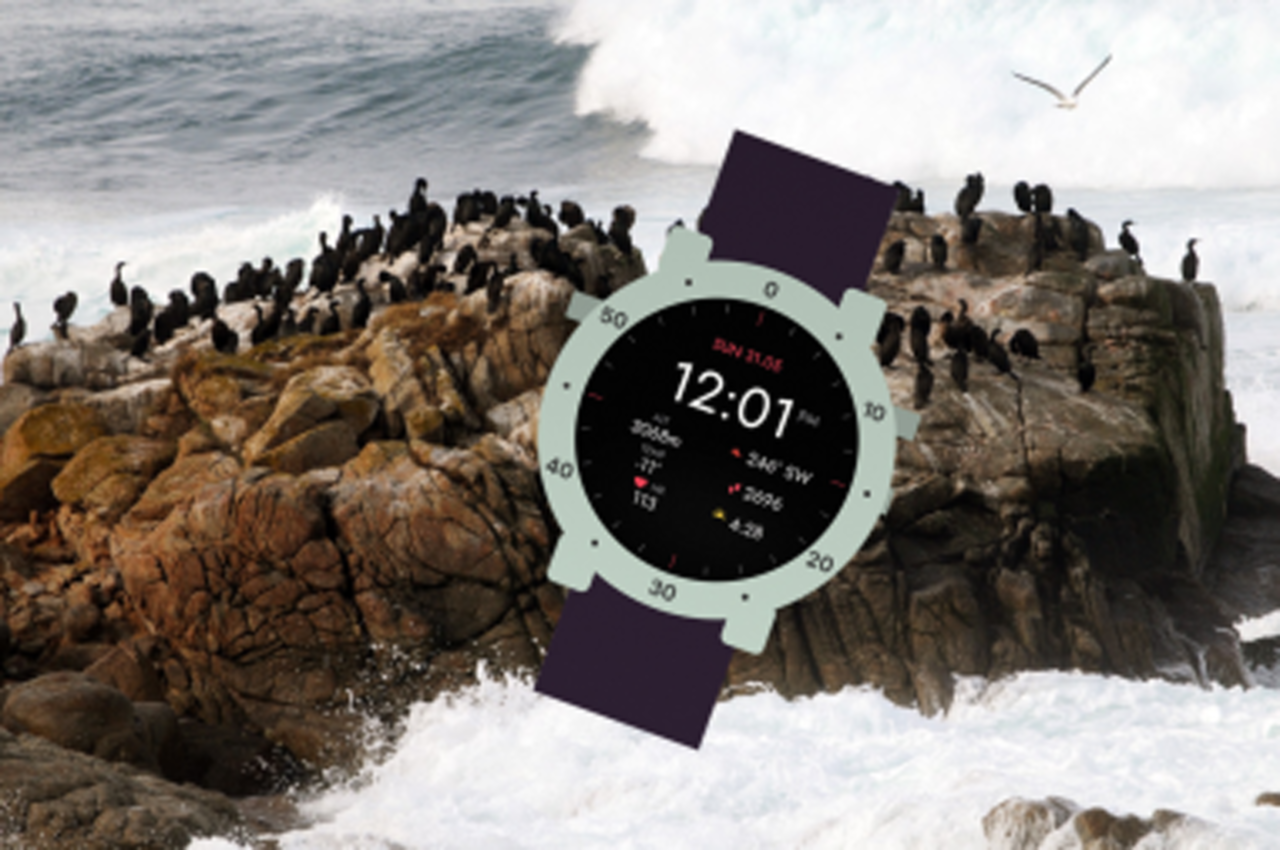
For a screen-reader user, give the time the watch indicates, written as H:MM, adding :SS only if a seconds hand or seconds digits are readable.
12:01
